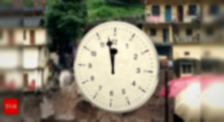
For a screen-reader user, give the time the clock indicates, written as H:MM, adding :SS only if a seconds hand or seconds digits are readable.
11:58
